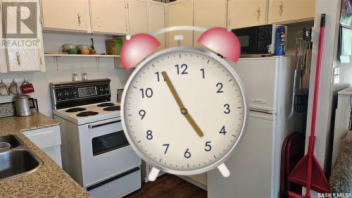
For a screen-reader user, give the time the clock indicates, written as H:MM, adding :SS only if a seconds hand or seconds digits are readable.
4:56
